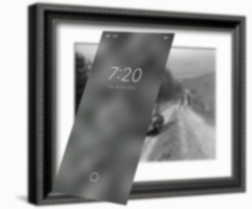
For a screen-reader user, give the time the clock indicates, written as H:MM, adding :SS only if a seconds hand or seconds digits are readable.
7:20
